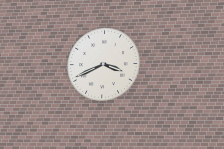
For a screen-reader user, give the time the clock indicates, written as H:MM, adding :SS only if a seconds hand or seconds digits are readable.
3:41
